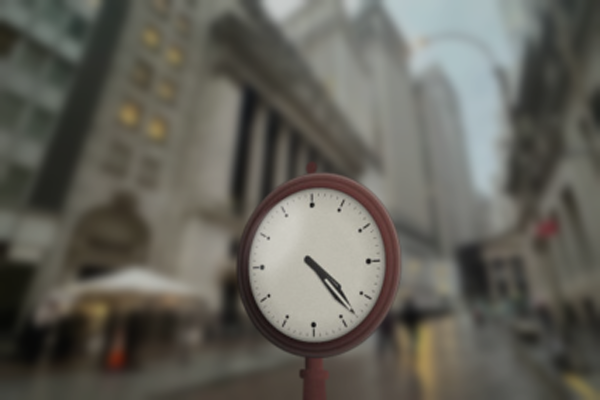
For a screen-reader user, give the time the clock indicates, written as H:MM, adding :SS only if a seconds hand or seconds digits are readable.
4:23
